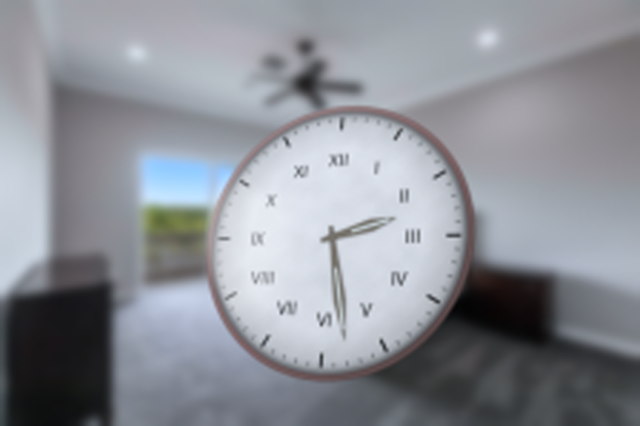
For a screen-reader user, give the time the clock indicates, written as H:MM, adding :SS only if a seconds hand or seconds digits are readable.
2:28
